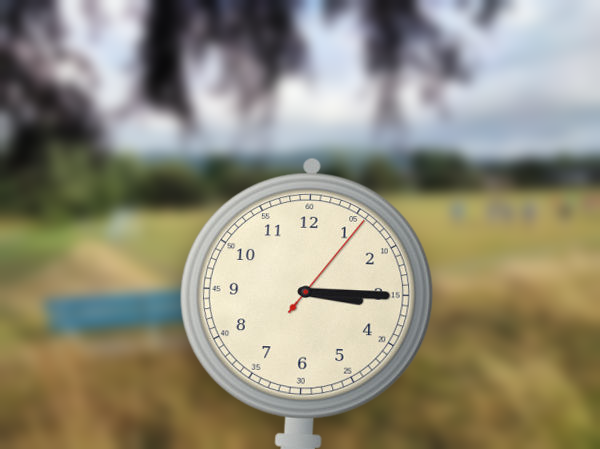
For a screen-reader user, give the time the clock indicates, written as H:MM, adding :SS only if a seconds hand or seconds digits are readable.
3:15:06
